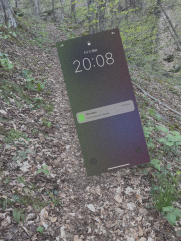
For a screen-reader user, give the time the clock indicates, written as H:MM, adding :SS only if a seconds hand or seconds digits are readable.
20:08
